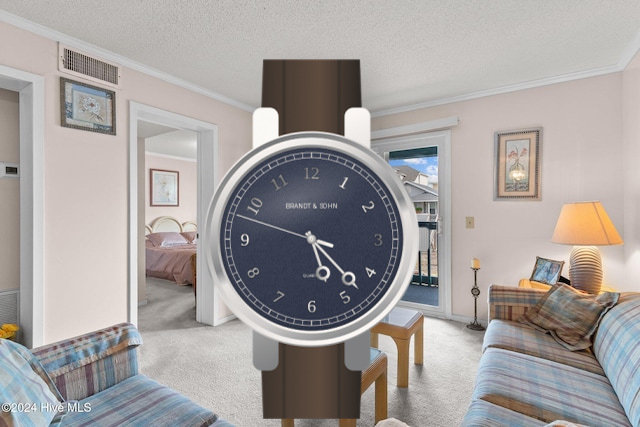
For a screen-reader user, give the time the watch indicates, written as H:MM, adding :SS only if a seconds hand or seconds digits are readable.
5:22:48
